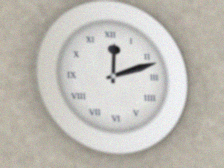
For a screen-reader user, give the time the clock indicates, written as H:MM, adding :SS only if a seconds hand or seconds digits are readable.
12:12
